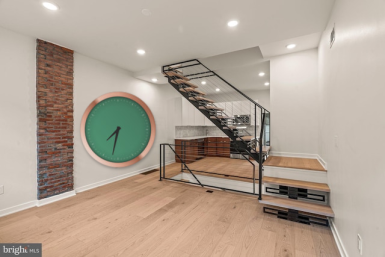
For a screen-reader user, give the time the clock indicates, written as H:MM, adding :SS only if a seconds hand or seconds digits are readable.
7:32
